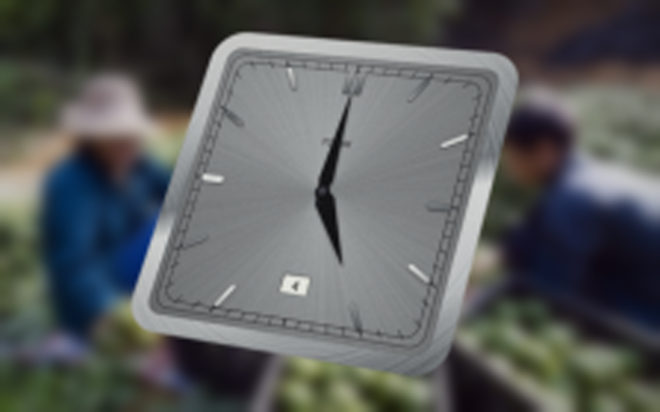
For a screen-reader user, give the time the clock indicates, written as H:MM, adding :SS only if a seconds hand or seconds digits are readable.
5:00
